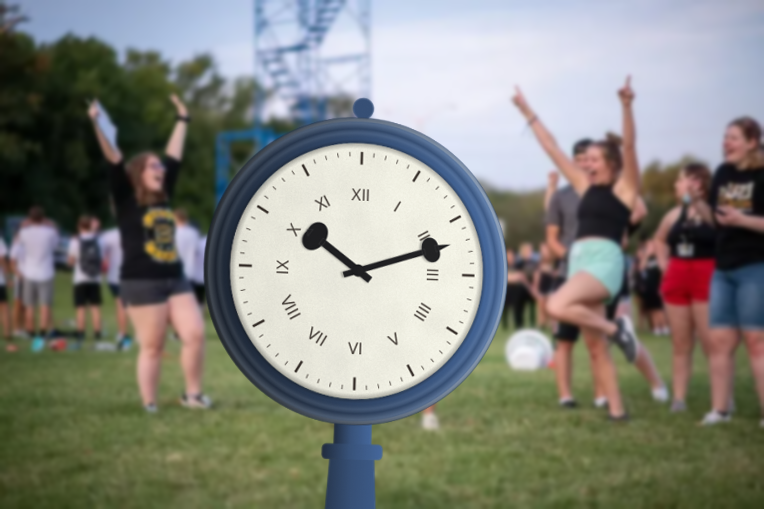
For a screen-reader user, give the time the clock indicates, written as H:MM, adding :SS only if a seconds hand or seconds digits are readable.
10:12
